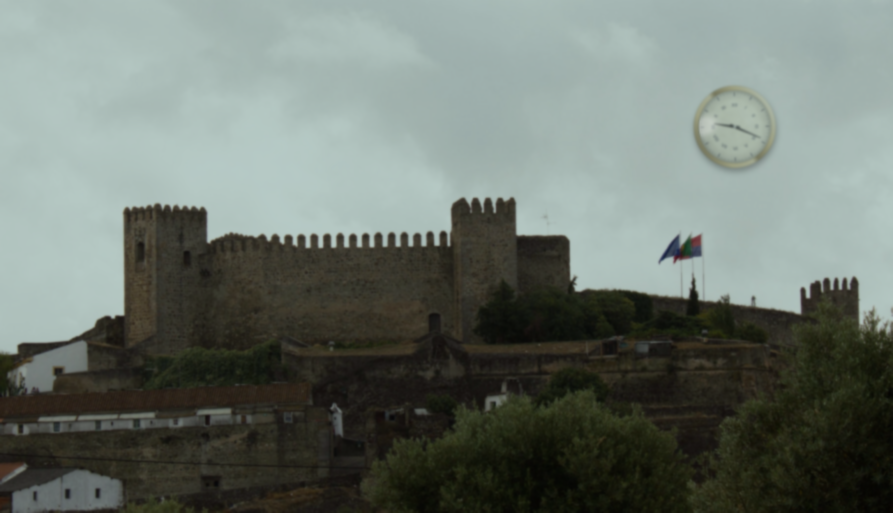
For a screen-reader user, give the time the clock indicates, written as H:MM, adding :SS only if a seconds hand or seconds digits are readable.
9:19
